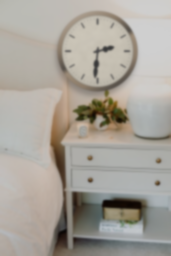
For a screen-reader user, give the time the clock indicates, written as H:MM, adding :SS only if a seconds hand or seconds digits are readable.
2:31
